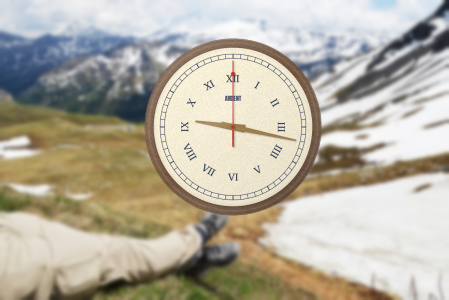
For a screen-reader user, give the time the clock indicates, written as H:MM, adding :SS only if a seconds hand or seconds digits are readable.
9:17:00
